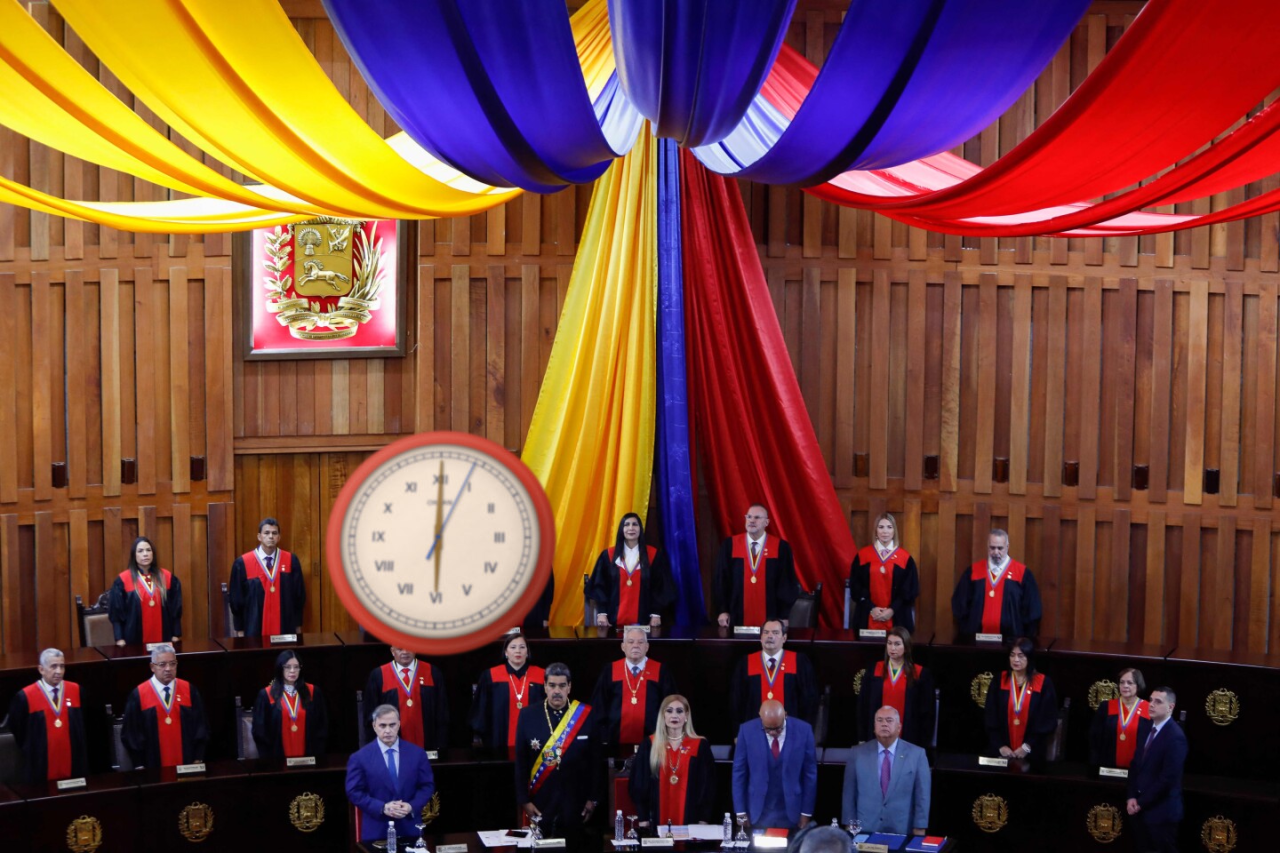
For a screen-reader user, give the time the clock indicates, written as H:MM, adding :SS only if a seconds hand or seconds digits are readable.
6:00:04
